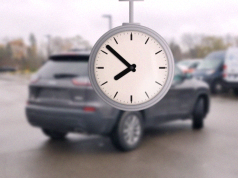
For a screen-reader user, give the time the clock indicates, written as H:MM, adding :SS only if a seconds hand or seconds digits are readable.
7:52
